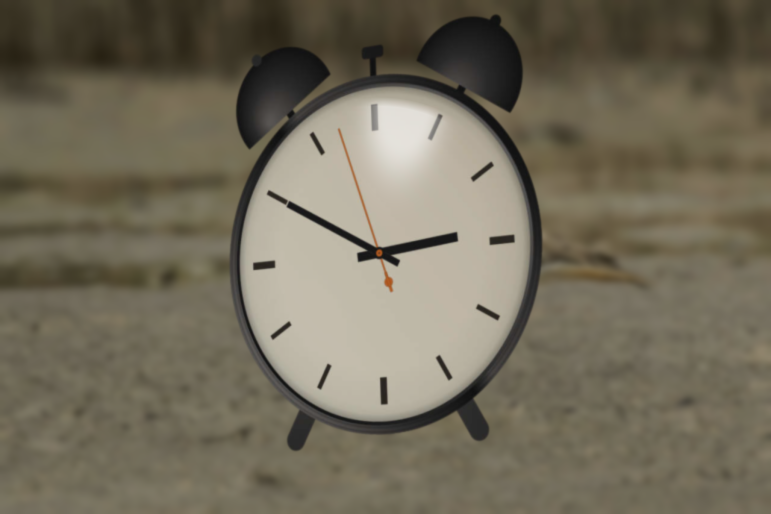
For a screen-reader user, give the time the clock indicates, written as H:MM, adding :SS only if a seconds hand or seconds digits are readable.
2:49:57
